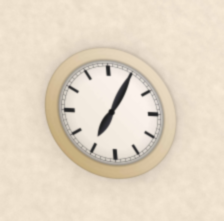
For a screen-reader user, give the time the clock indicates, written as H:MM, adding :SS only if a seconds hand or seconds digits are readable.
7:05
